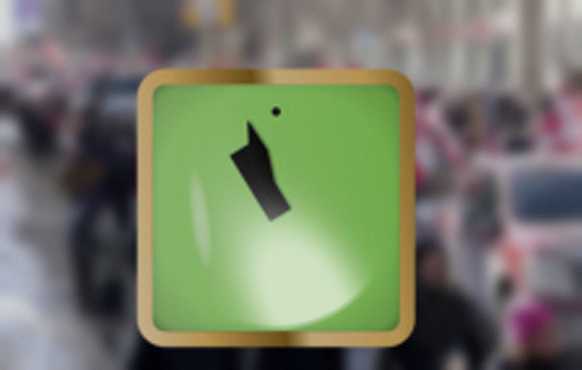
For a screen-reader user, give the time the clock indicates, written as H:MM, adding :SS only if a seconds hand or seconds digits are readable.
10:57
